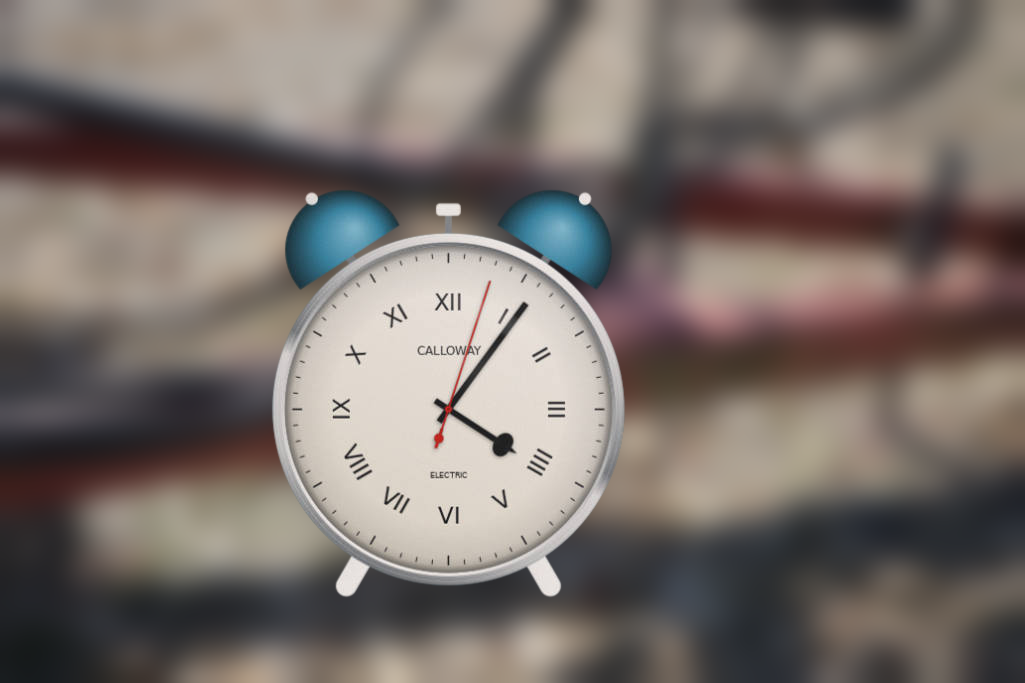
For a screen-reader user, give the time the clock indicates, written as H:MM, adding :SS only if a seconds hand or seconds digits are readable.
4:06:03
